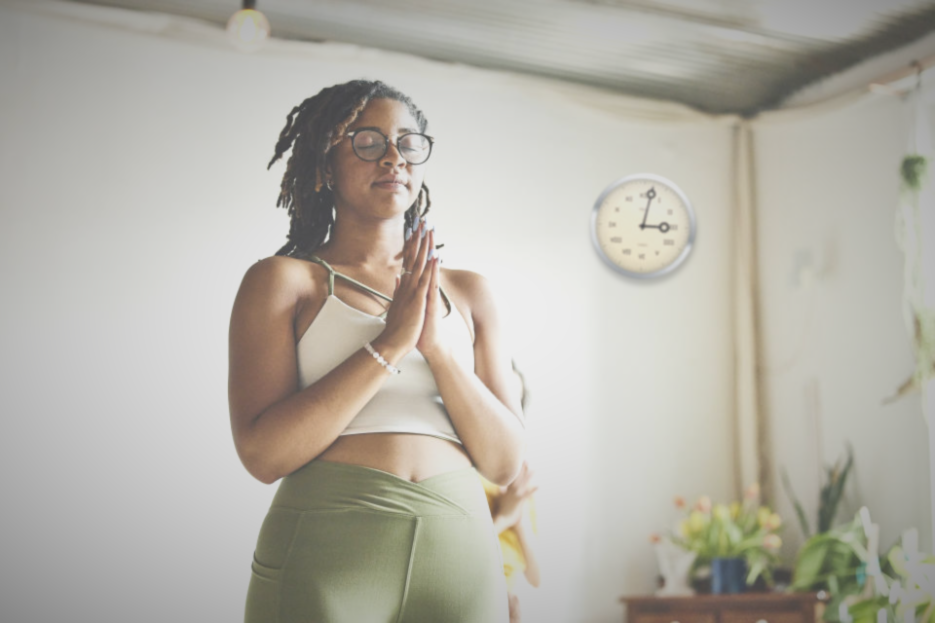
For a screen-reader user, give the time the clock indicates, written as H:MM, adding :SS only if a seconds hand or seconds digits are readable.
3:02
